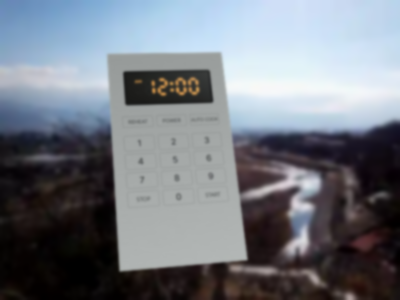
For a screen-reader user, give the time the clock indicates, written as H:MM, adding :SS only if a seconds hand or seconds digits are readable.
12:00
